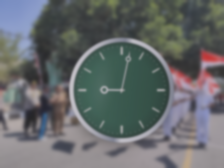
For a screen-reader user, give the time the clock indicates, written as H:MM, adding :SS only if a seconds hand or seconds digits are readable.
9:02
